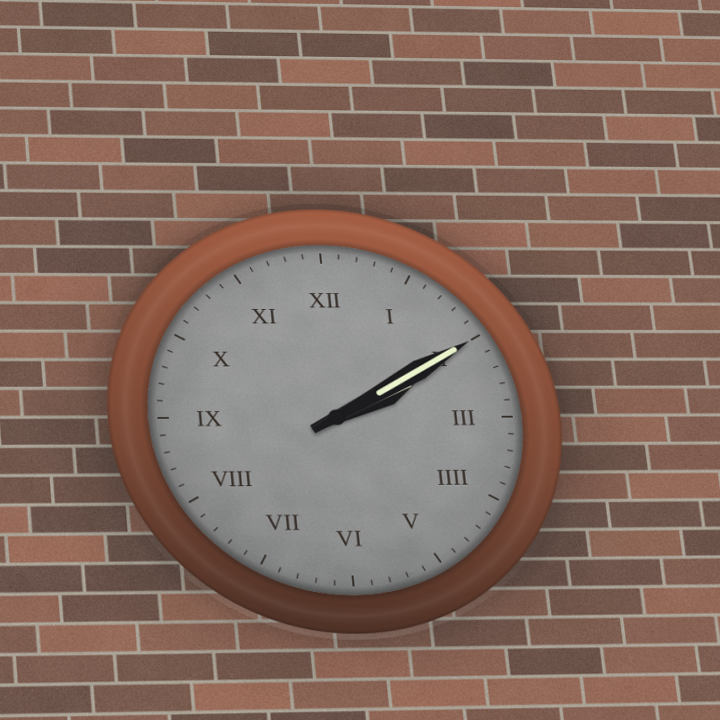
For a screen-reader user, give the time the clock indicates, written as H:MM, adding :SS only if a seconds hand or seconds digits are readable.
2:10
